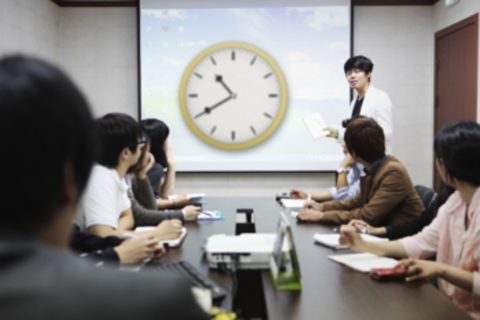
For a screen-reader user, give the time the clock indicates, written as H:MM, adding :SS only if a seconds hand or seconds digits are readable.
10:40
